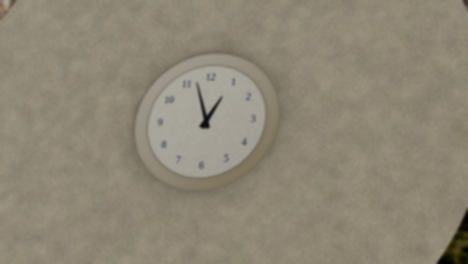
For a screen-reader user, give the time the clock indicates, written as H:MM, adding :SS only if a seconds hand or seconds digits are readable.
12:57
